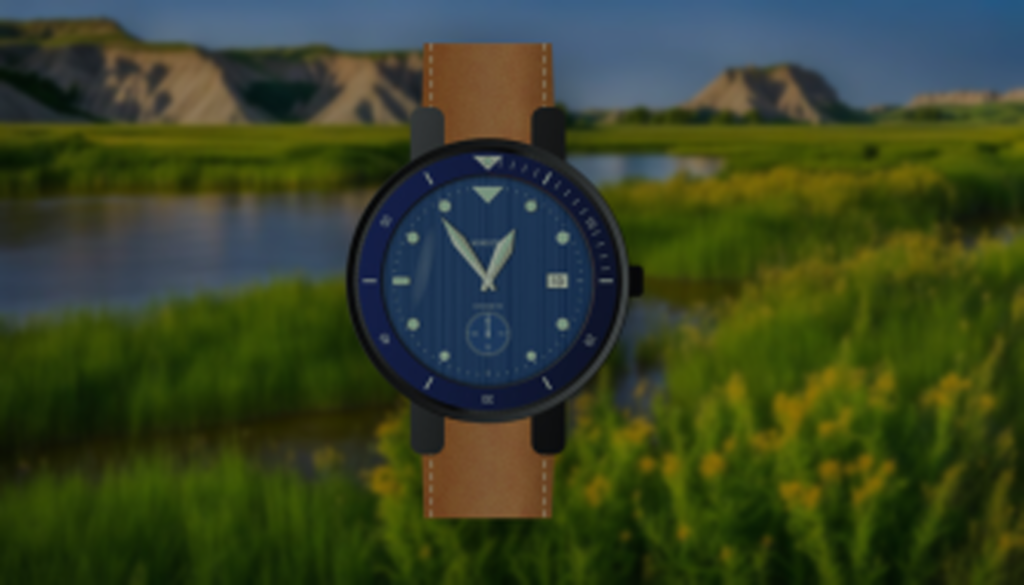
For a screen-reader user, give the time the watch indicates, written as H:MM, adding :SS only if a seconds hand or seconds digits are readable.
12:54
